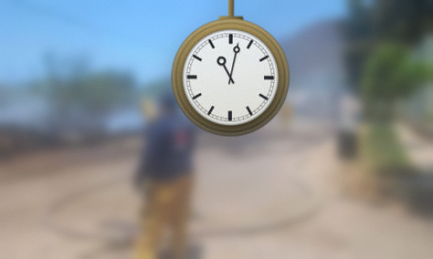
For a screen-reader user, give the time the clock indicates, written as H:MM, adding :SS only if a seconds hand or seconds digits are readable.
11:02
